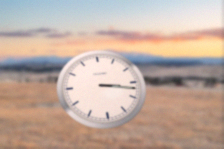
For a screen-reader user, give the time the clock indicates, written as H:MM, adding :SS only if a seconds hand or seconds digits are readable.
3:17
